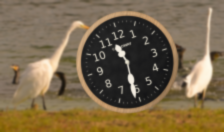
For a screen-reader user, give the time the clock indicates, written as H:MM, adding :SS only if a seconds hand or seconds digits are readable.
11:31
